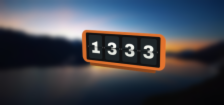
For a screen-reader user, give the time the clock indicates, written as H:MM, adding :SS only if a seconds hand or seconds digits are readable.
13:33
